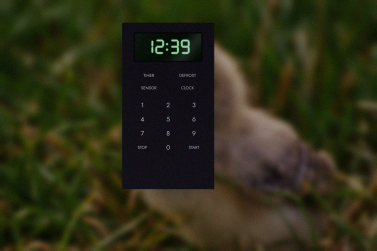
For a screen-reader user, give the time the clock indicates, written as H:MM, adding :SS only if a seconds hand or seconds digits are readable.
12:39
